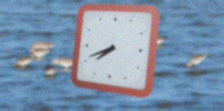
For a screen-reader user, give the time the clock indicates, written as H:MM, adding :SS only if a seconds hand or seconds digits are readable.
7:41
